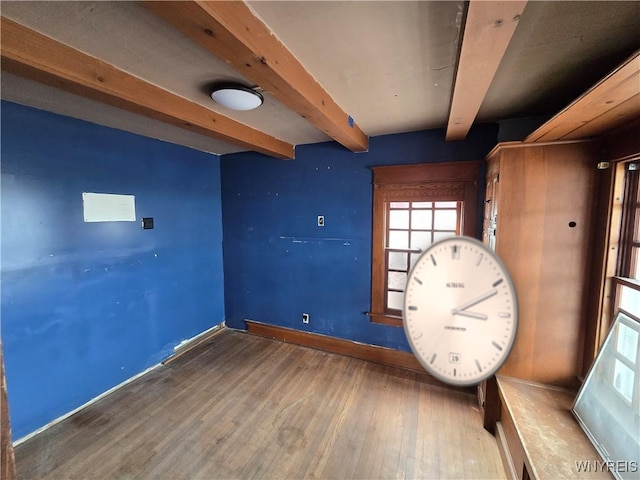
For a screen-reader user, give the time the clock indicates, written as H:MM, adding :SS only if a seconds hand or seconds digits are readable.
3:11
